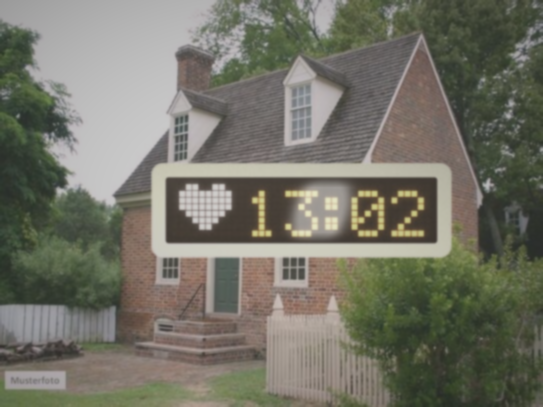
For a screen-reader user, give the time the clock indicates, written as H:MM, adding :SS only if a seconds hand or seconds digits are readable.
13:02
